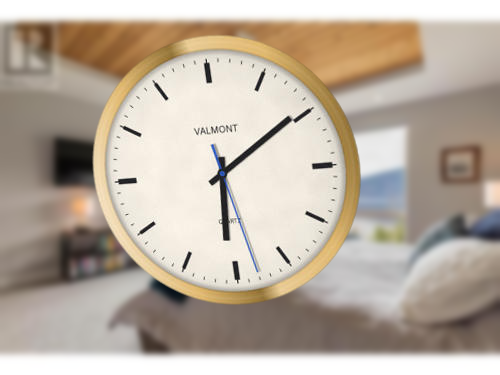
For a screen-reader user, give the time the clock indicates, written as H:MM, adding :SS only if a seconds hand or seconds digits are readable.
6:09:28
